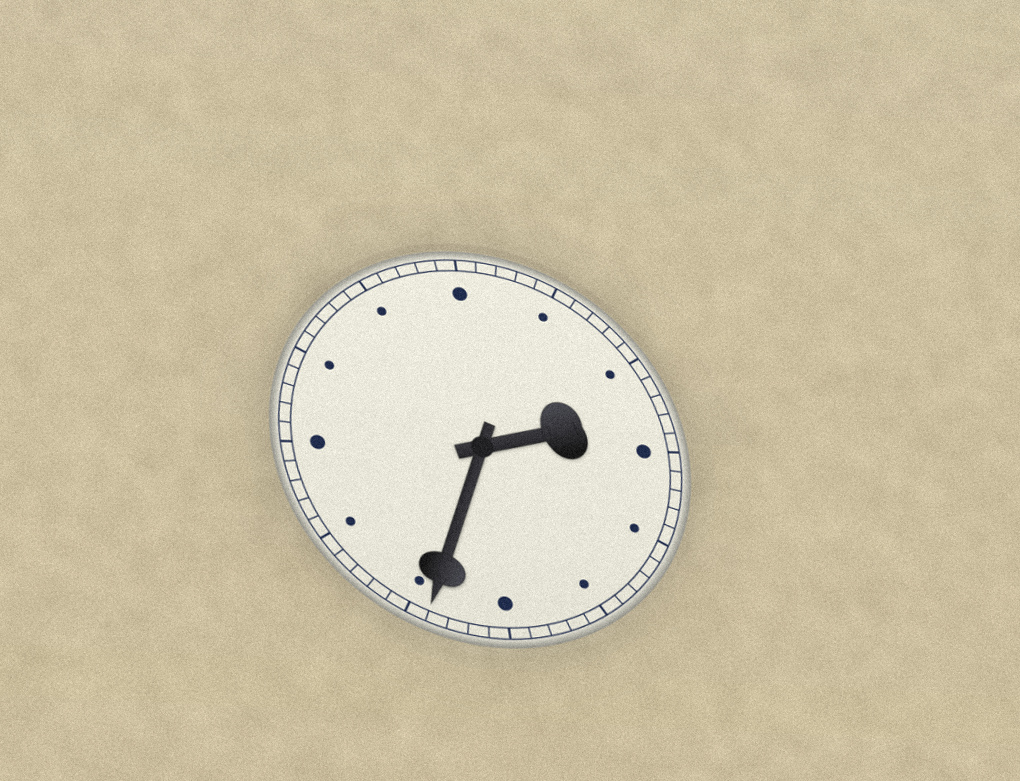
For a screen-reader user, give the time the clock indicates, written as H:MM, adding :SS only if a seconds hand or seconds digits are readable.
2:34
